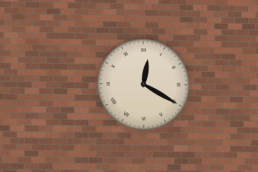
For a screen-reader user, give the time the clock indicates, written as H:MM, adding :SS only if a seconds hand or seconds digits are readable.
12:20
